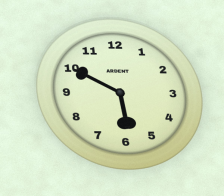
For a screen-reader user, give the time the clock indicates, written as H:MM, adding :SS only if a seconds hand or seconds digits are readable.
5:50
